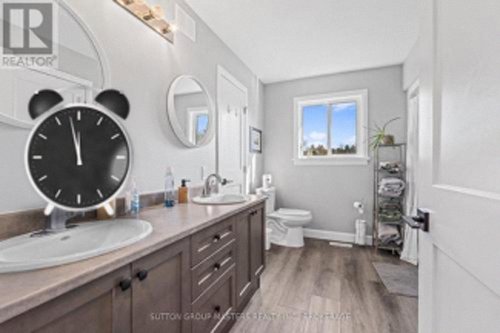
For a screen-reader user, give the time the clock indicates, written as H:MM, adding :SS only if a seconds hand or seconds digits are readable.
11:58
